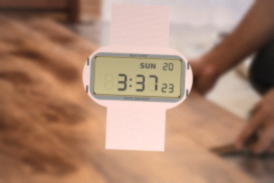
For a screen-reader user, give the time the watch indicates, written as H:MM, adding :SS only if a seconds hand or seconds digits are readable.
3:37
